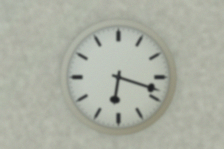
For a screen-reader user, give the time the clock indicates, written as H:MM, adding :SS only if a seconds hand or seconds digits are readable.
6:18
